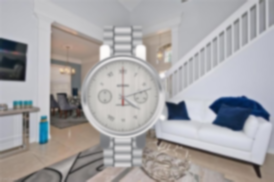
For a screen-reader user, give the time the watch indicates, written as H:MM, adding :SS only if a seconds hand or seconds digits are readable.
4:12
